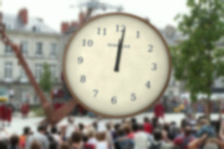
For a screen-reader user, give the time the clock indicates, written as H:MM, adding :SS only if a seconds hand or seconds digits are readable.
12:01
